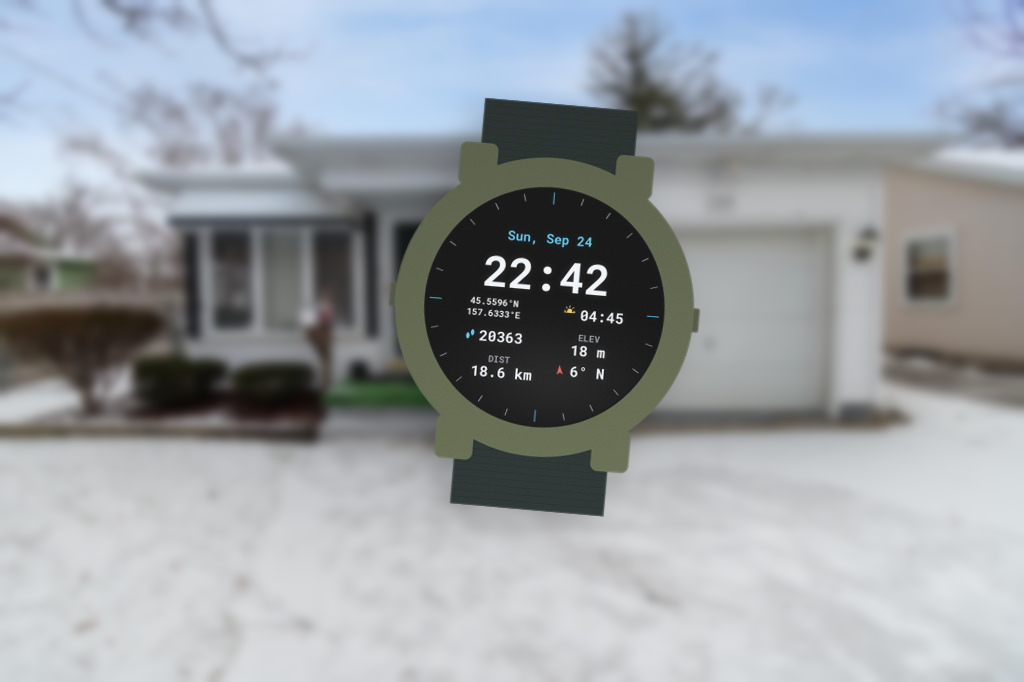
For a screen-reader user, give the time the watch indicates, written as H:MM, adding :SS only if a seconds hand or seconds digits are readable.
22:42
